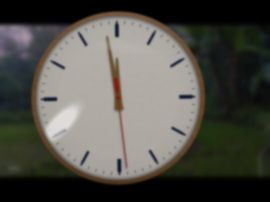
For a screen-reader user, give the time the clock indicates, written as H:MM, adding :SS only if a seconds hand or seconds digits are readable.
11:58:29
